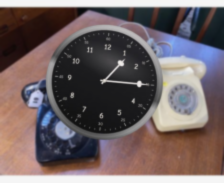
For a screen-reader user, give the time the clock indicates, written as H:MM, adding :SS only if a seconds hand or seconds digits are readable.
1:15
